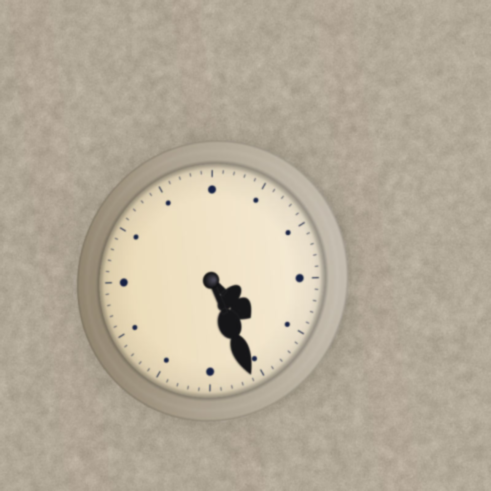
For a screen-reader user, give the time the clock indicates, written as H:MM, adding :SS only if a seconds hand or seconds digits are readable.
4:26
